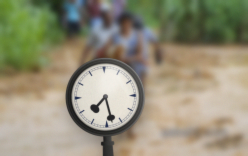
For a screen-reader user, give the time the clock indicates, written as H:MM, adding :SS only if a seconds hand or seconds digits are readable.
7:28
